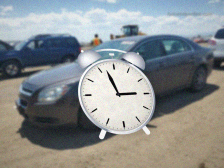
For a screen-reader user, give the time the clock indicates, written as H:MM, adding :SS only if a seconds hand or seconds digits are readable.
2:57
